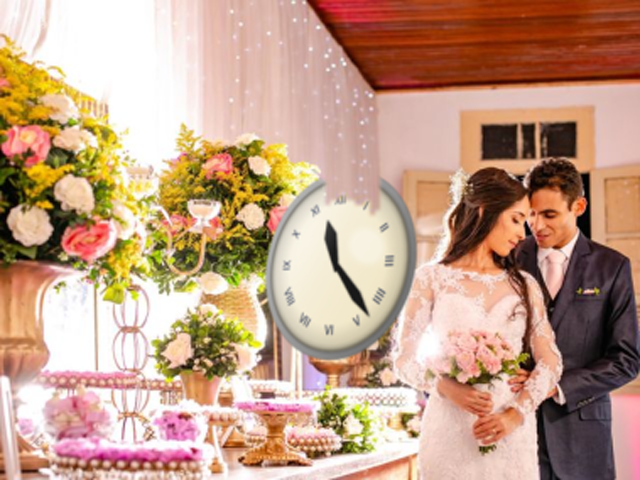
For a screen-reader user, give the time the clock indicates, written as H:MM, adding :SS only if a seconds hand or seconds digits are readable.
11:23
